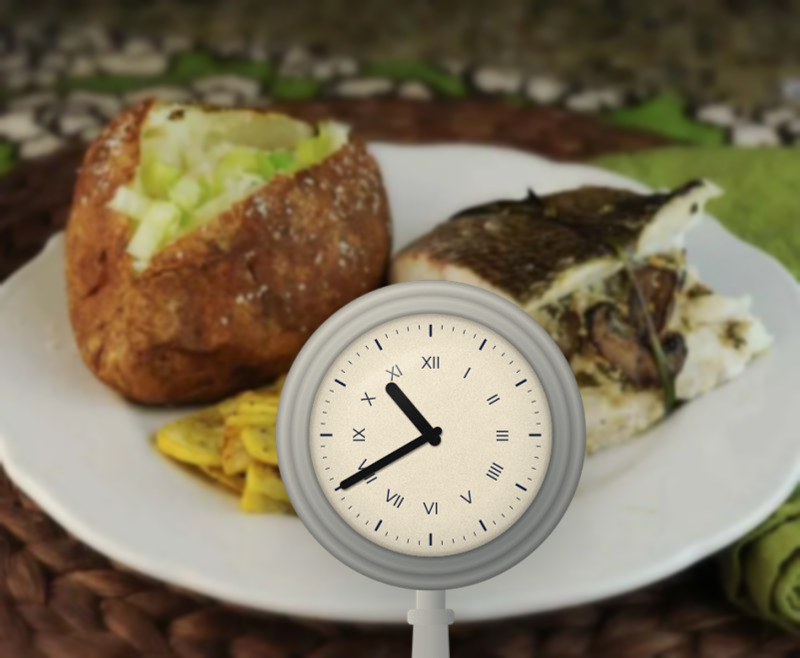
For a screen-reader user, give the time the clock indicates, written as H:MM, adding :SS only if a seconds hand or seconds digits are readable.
10:40
